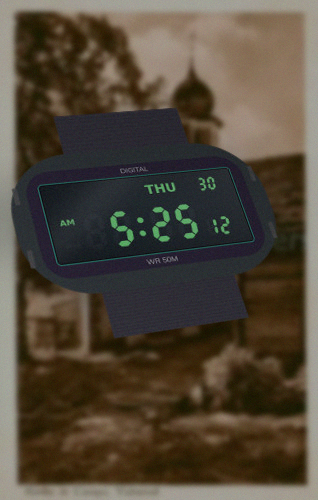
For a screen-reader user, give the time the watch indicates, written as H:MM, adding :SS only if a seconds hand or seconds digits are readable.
5:25:12
